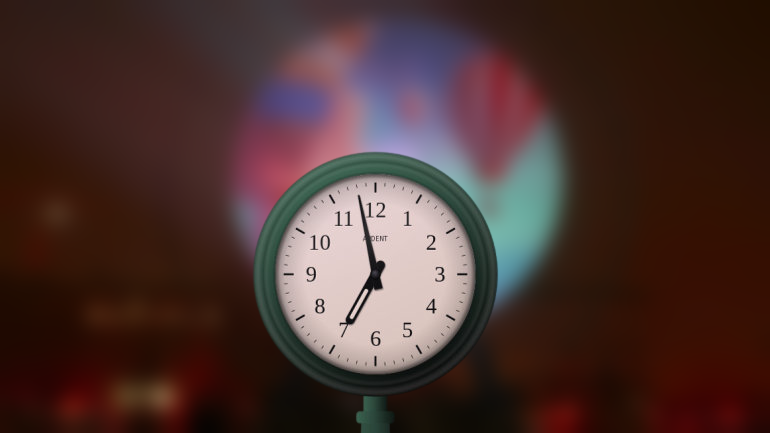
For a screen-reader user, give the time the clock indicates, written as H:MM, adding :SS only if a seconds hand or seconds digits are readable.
6:58
